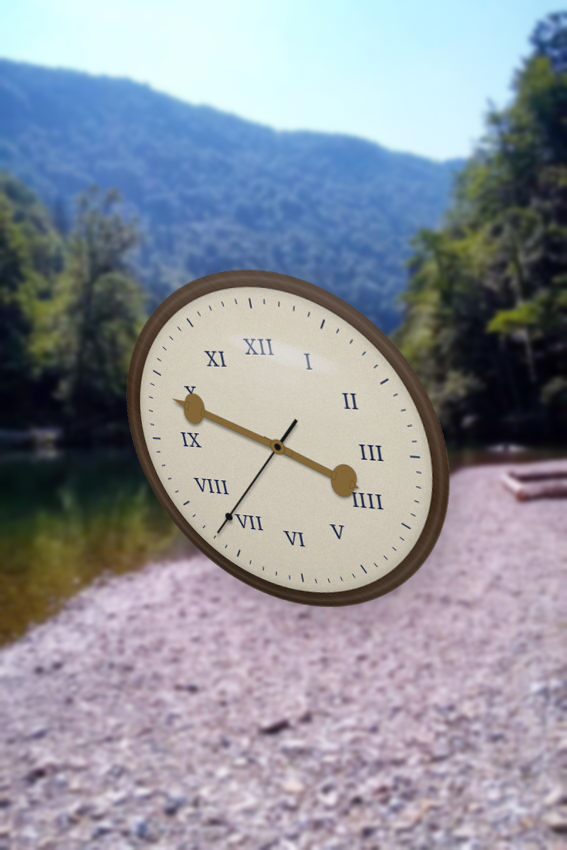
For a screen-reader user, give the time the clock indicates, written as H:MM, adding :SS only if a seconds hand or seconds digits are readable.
3:48:37
